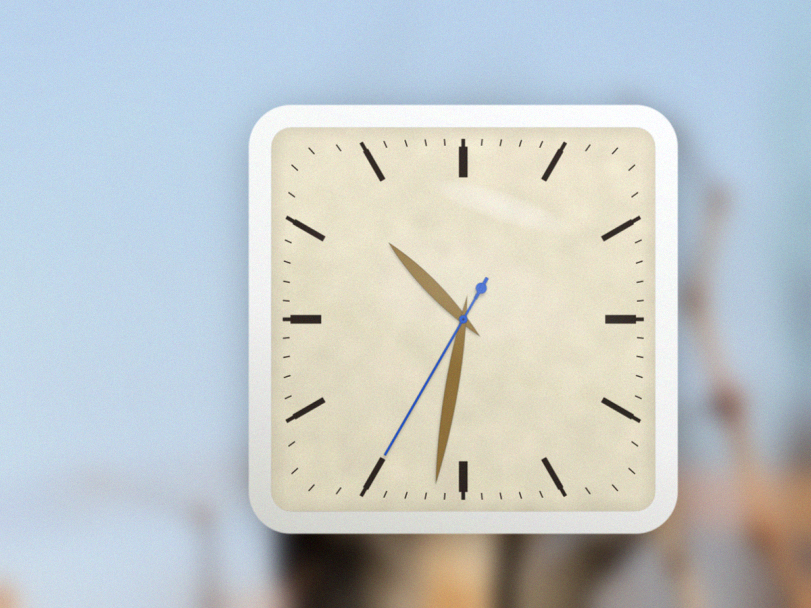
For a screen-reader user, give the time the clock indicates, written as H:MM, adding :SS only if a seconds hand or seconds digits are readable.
10:31:35
